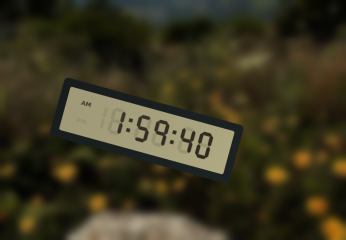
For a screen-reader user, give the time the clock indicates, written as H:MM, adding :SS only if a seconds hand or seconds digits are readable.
1:59:40
